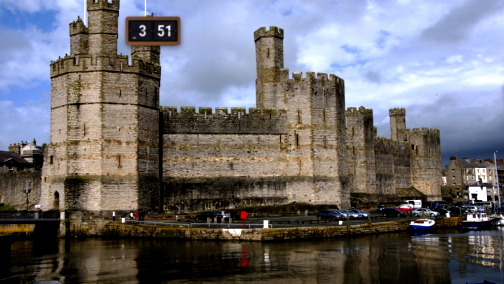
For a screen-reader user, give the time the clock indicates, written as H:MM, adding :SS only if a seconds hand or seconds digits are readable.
3:51
